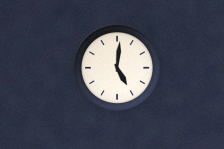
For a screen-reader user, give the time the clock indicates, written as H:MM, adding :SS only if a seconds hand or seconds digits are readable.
5:01
